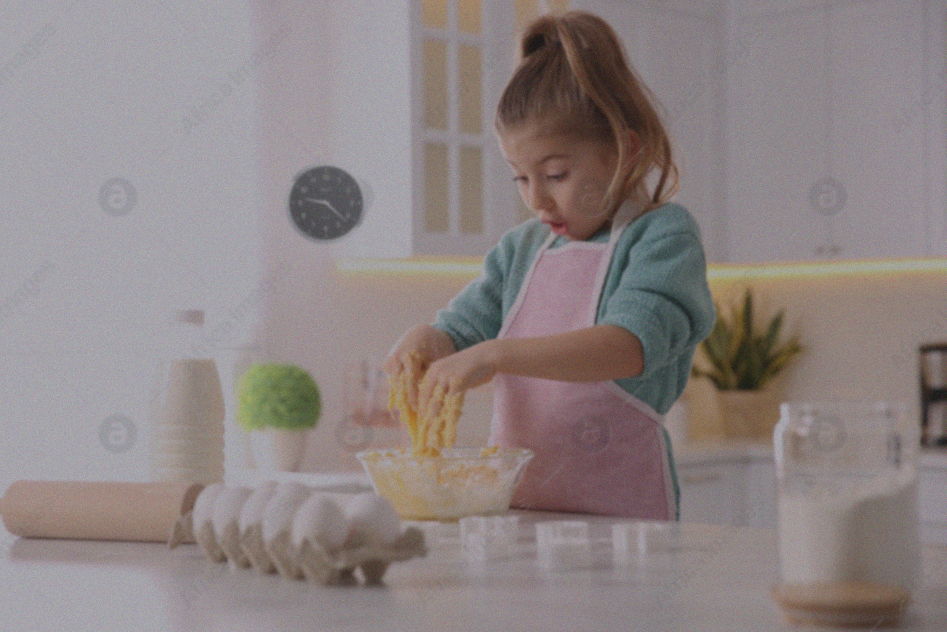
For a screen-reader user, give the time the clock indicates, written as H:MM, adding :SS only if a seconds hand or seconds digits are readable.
9:22
